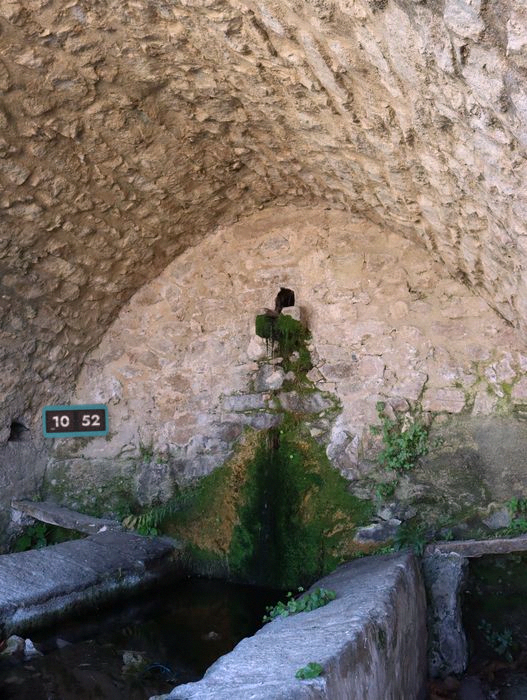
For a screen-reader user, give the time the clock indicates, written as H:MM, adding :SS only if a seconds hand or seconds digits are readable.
10:52
